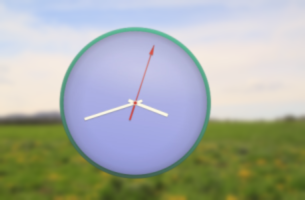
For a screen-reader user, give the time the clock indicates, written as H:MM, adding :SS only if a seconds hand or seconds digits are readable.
3:42:03
